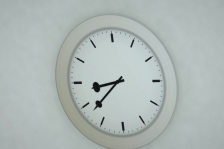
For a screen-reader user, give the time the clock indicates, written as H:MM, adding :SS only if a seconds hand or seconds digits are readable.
8:38
